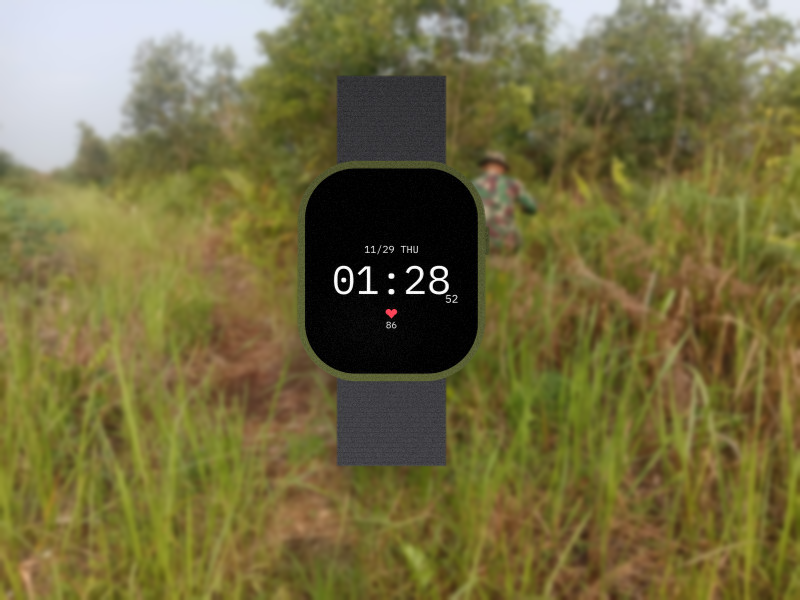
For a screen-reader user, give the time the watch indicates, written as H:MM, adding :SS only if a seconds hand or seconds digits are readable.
1:28:52
